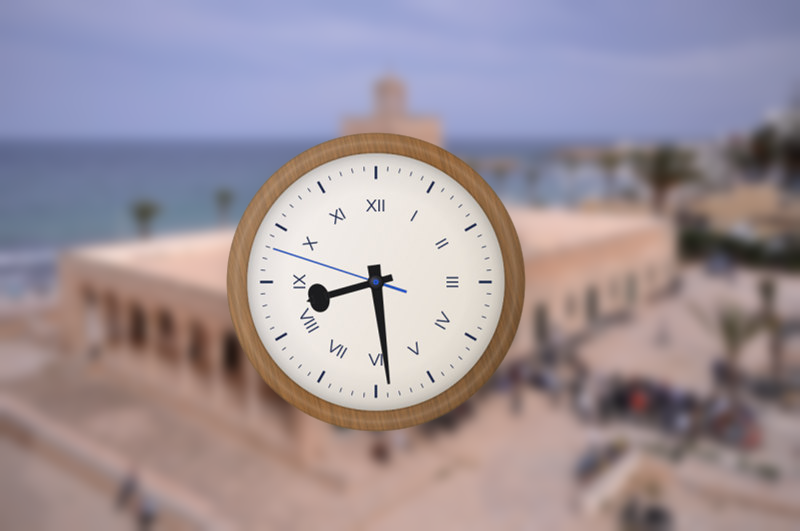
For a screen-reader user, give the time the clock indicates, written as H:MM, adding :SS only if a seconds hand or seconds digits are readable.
8:28:48
